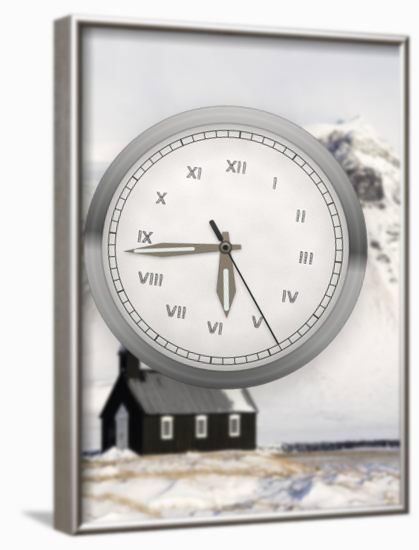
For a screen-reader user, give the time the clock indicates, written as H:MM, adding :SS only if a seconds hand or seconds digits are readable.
5:43:24
